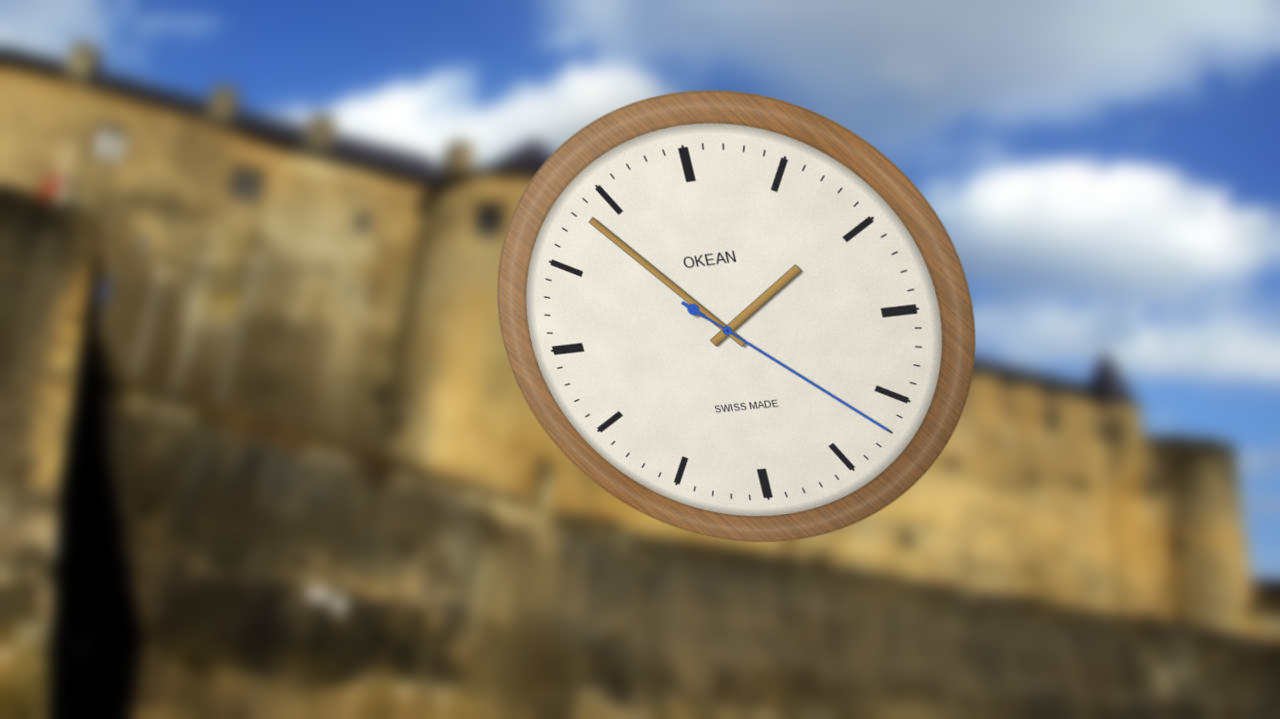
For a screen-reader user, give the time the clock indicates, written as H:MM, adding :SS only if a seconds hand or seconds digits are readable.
1:53:22
